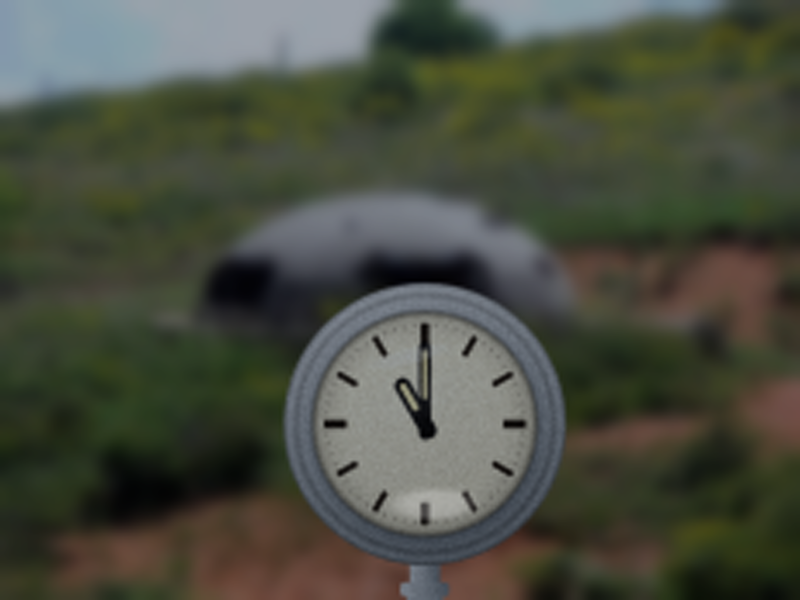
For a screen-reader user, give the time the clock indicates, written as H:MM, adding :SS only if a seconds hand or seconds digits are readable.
11:00
